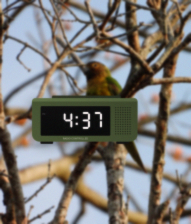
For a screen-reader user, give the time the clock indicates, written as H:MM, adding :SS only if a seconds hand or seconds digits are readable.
4:37
